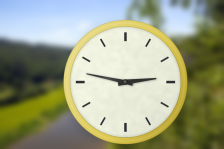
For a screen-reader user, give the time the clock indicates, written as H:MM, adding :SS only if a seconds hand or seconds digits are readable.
2:47
